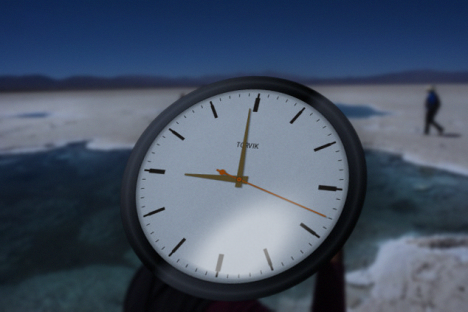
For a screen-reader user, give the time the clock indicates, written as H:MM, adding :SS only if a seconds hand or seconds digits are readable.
8:59:18
